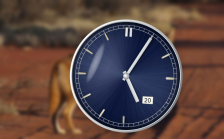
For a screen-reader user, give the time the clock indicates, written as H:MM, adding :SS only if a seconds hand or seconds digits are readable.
5:05
